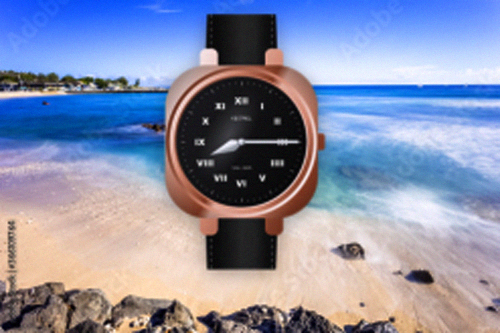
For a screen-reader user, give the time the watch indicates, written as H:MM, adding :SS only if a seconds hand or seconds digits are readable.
8:15
